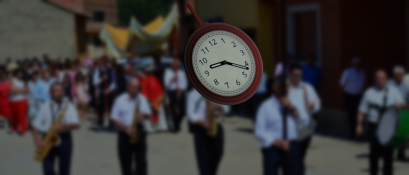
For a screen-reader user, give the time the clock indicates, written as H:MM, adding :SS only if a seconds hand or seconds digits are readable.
9:22
